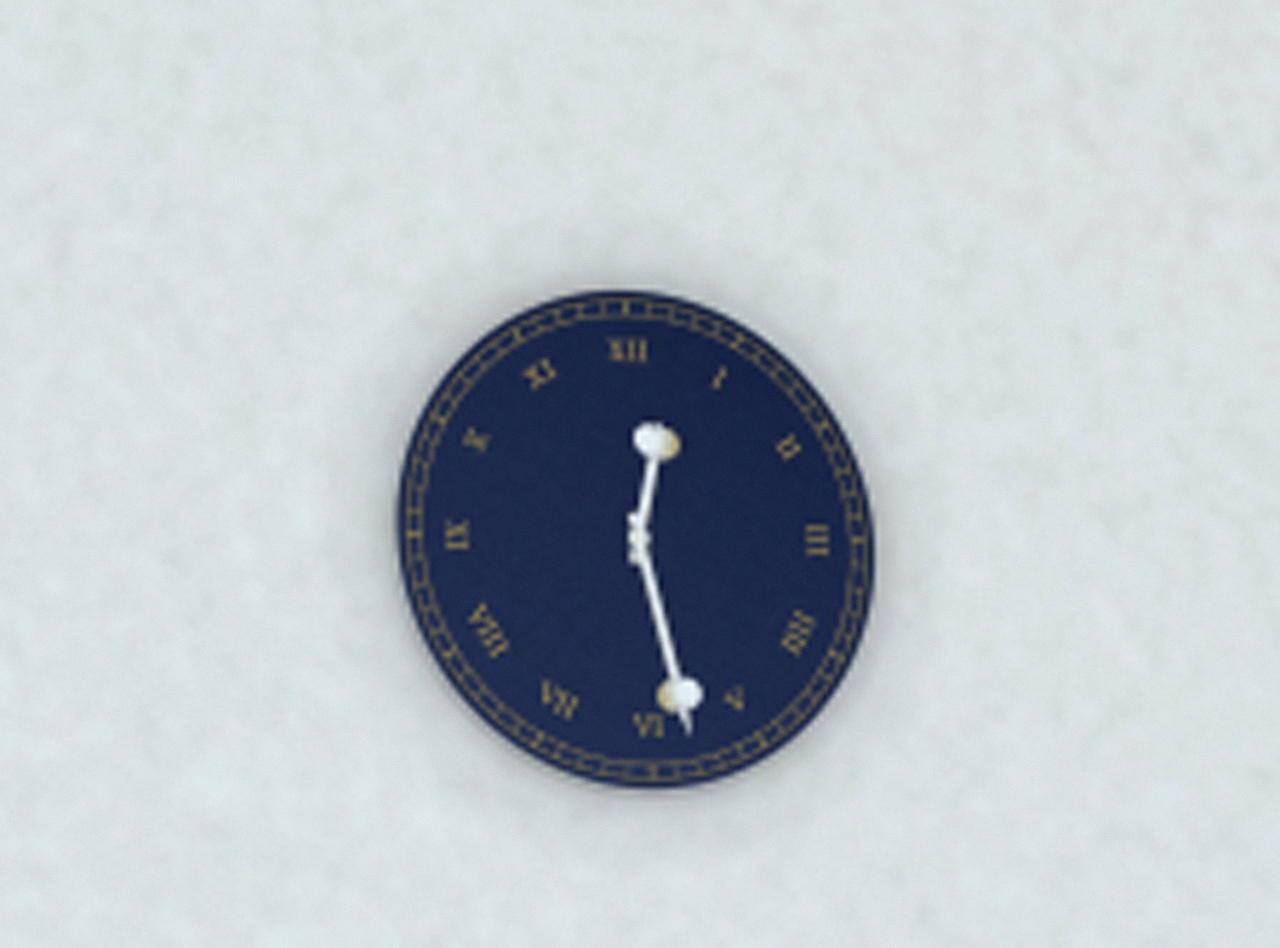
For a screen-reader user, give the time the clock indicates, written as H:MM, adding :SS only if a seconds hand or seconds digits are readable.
12:28
